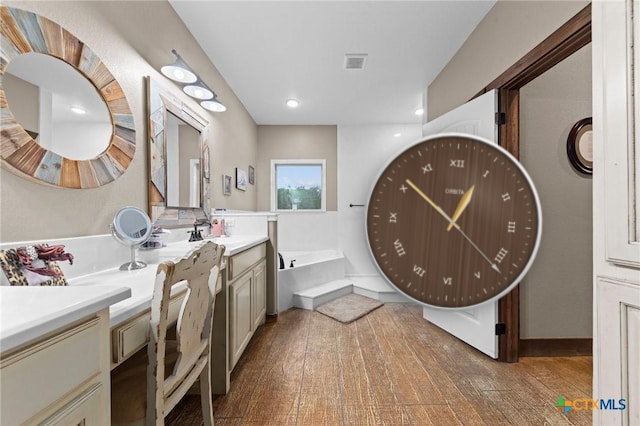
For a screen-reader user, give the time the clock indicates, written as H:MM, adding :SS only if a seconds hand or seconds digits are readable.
12:51:22
